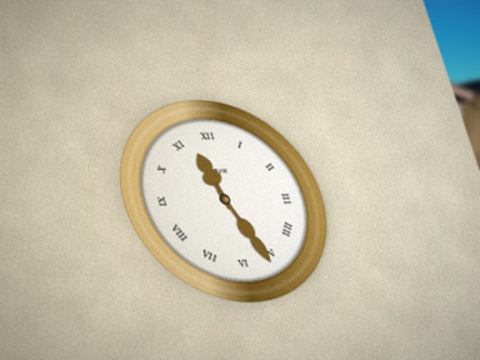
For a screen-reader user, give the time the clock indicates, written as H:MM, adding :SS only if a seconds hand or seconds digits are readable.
11:26
